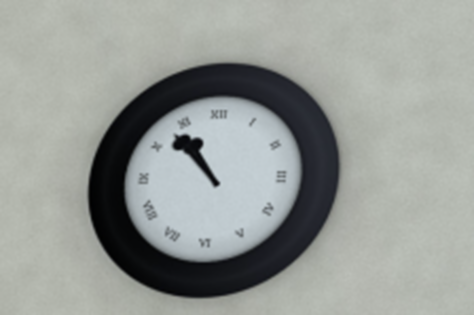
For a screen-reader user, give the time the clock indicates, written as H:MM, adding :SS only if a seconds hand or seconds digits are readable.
10:53
